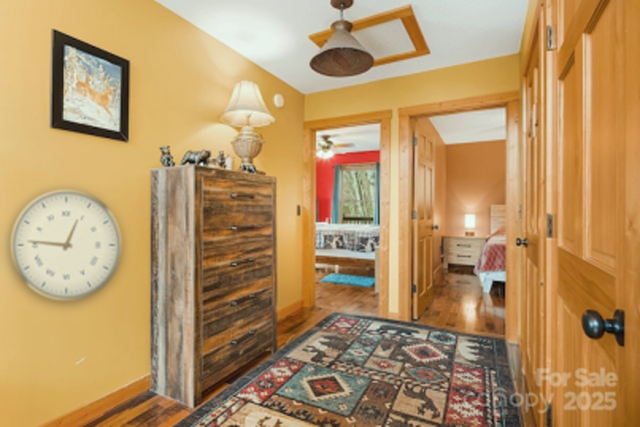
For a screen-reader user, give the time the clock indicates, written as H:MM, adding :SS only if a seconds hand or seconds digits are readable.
12:46
